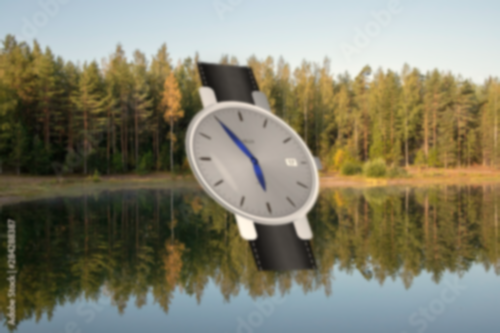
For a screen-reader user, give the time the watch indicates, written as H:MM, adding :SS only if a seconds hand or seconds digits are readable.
5:55
